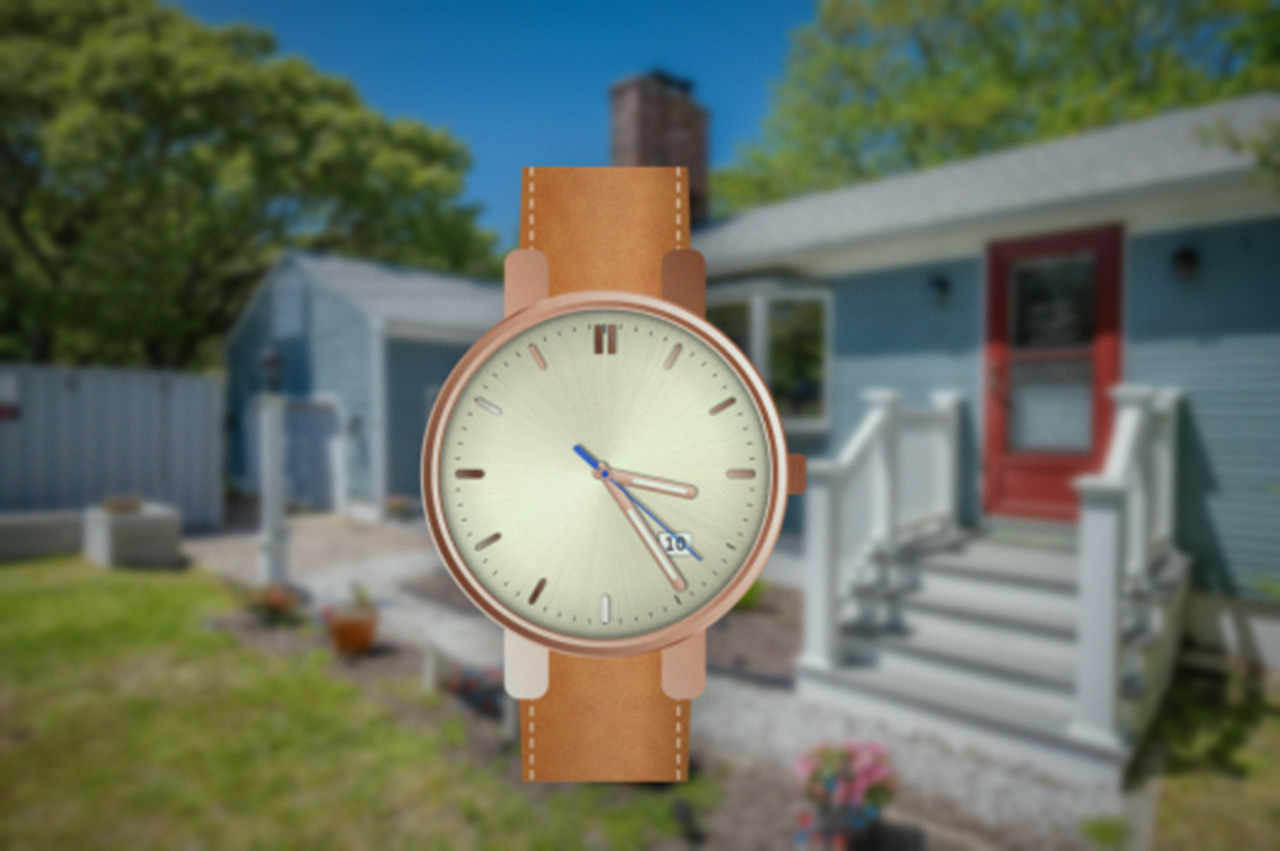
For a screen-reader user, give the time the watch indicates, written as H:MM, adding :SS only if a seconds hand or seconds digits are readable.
3:24:22
